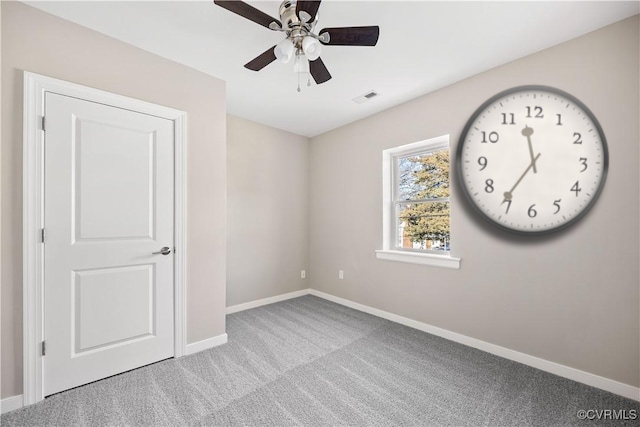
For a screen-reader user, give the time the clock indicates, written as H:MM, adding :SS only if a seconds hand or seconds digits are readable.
11:36
